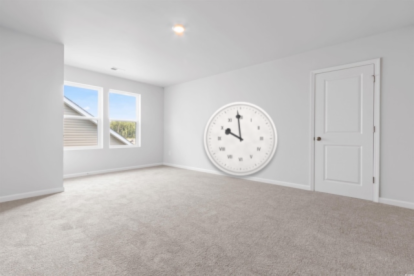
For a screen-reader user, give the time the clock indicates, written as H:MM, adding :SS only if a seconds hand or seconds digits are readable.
9:59
